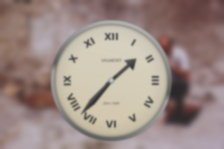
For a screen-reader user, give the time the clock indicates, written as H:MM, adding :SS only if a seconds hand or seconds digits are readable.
1:37
